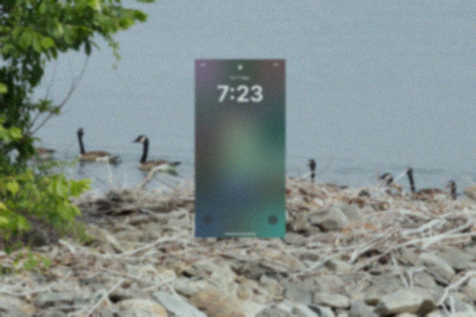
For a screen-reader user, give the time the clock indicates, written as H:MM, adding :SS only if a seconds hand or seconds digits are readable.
7:23
